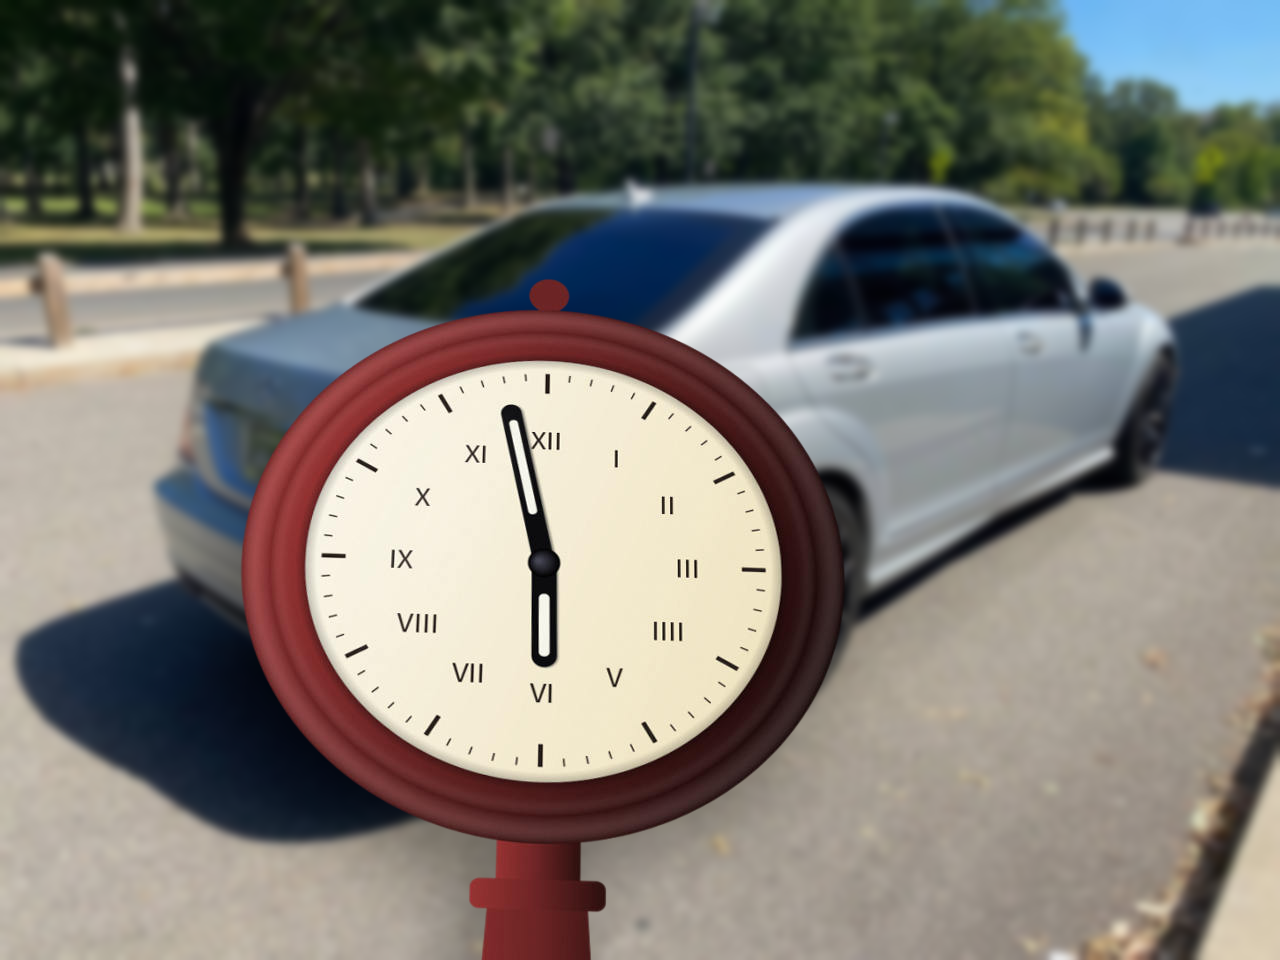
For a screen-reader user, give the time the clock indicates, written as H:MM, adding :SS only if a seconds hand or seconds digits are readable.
5:58
